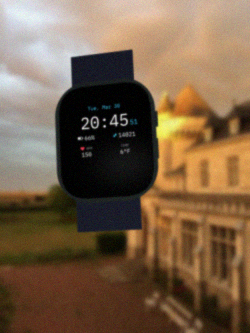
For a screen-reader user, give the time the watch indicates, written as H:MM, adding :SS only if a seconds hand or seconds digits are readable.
20:45
